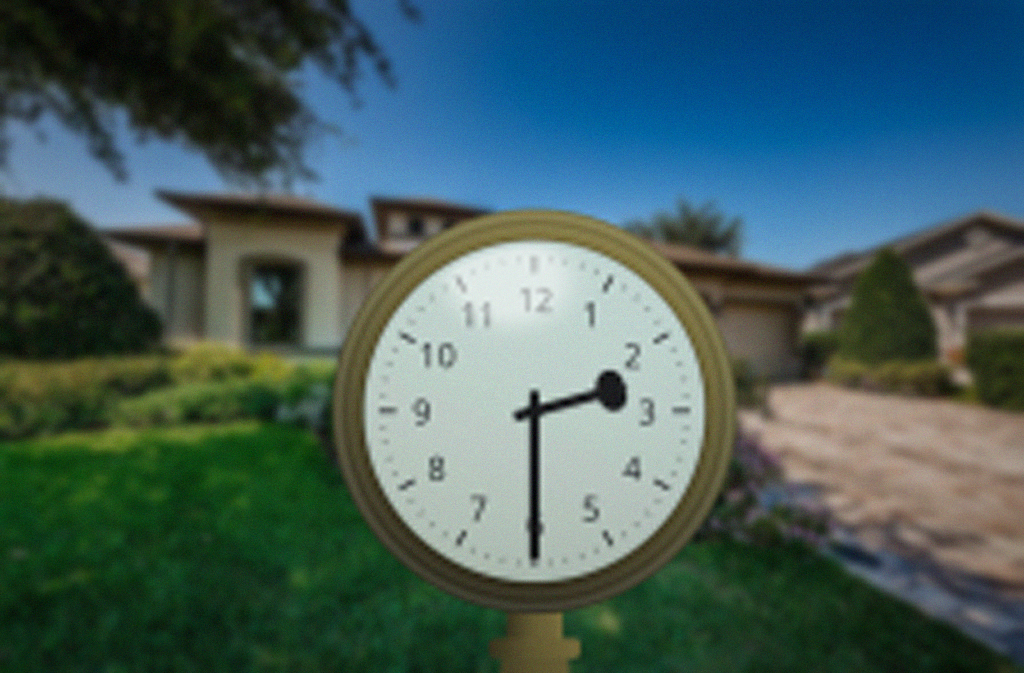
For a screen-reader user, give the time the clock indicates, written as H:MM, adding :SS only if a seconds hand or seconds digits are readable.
2:30
